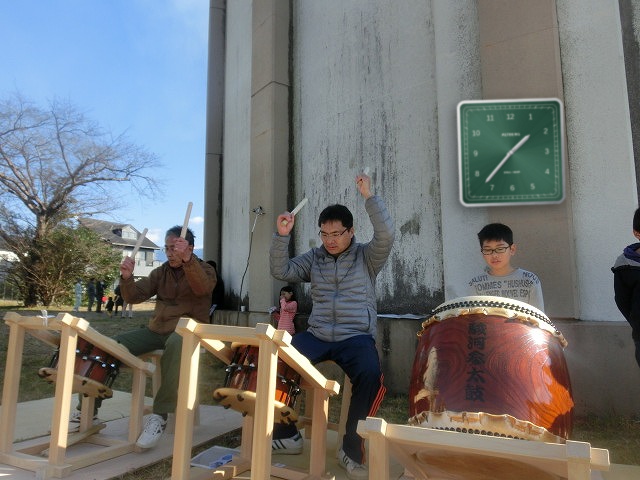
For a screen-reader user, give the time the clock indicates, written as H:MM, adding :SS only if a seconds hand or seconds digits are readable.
1:37
